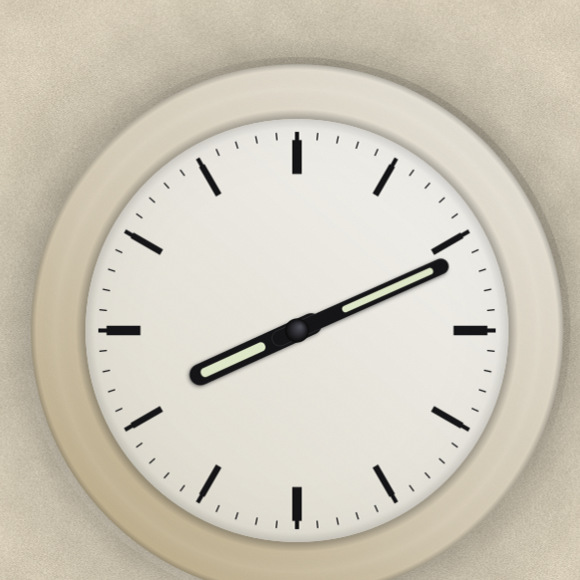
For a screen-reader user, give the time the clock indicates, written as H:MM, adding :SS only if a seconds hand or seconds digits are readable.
8:11
